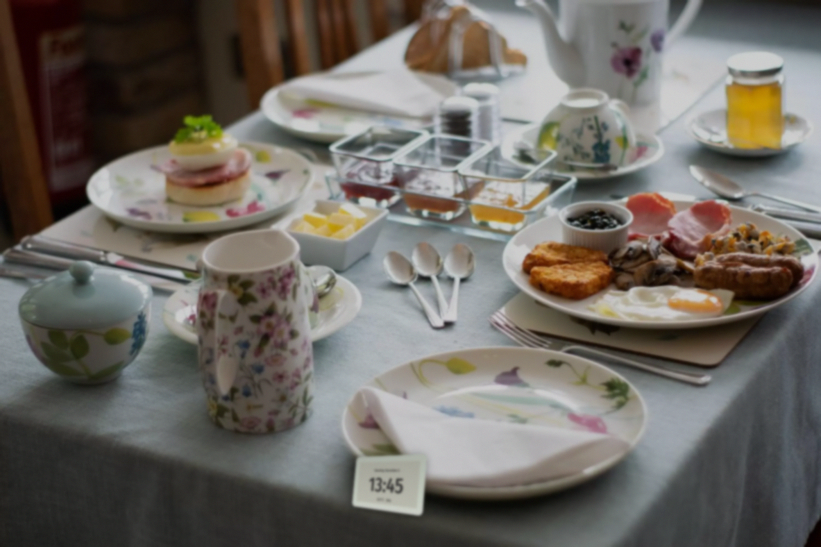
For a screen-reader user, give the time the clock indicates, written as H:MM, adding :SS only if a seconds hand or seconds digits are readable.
13:45
